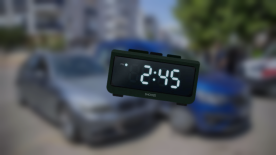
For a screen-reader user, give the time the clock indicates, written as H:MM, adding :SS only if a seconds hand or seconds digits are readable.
2:45
